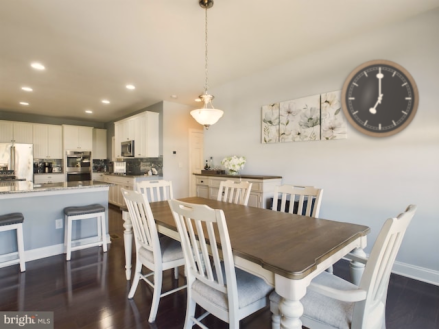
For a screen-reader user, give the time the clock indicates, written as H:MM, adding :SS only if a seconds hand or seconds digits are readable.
7:00
